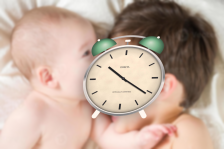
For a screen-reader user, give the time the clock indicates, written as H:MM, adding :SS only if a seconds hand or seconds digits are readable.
10:21
